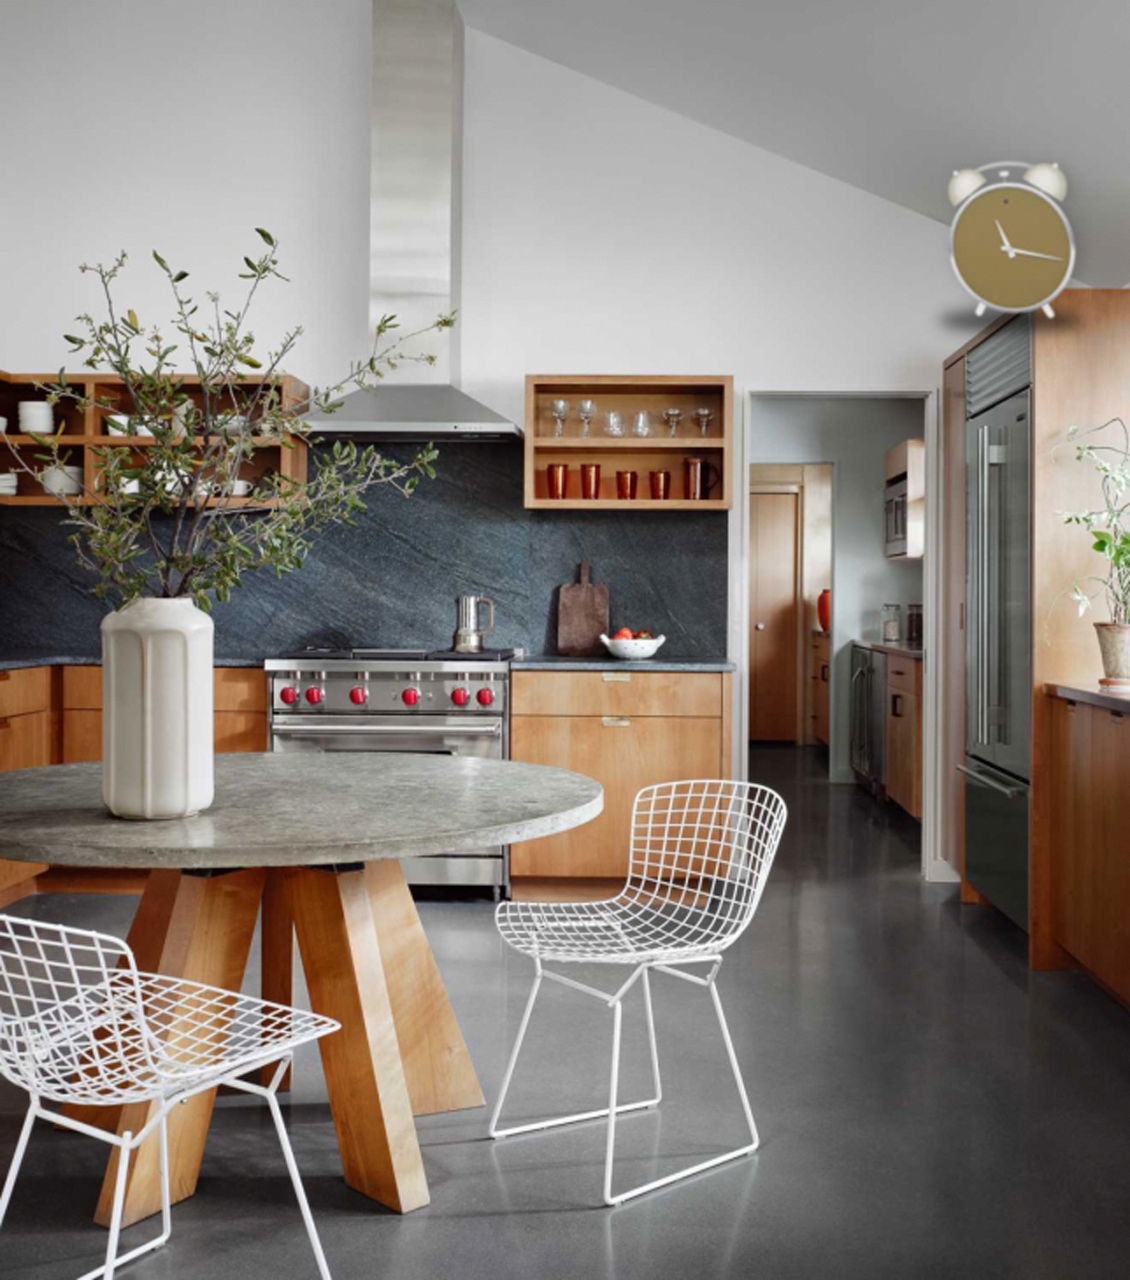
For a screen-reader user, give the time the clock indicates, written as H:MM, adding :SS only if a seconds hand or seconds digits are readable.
11:17
